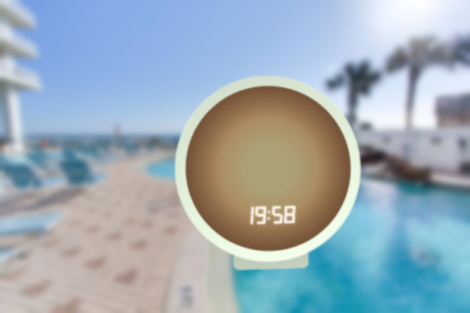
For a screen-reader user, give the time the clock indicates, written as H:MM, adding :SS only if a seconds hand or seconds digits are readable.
19:58
